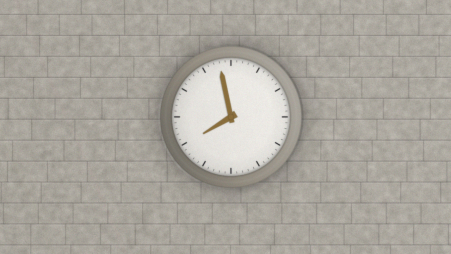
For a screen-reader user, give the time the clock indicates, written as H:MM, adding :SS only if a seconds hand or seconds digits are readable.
7:58
